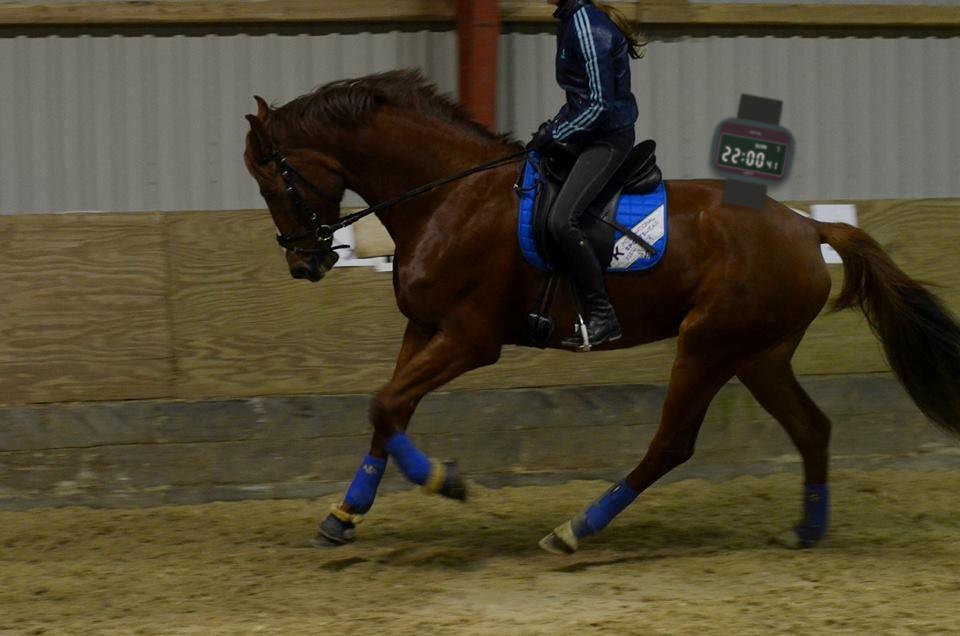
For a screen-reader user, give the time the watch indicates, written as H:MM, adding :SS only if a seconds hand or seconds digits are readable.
22:00
